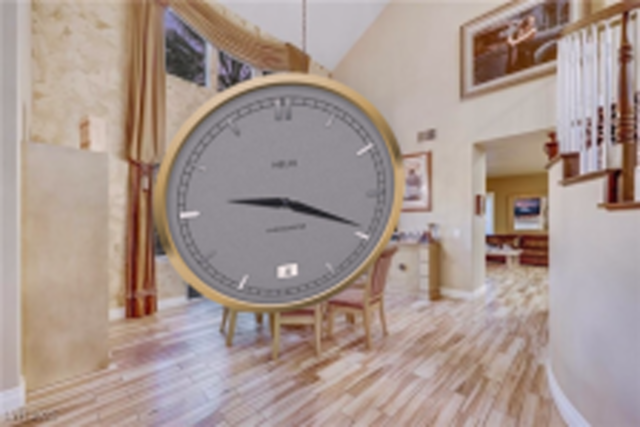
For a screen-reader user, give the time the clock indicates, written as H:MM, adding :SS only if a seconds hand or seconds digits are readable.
9:19
